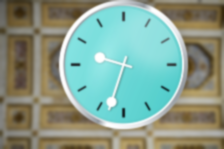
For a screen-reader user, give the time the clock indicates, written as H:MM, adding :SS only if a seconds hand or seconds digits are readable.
9:33
